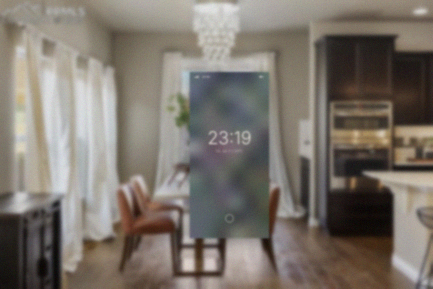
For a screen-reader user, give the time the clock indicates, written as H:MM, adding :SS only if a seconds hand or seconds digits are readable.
23:19
